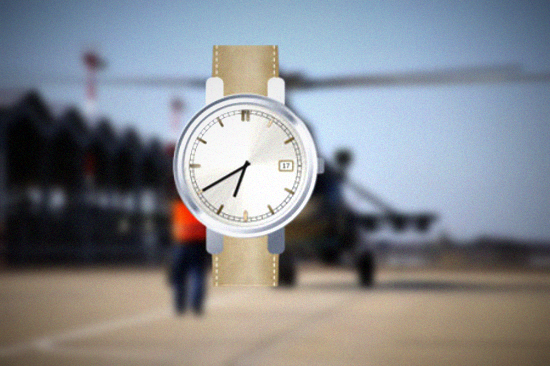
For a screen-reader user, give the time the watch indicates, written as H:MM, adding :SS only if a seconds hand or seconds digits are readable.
6:40
